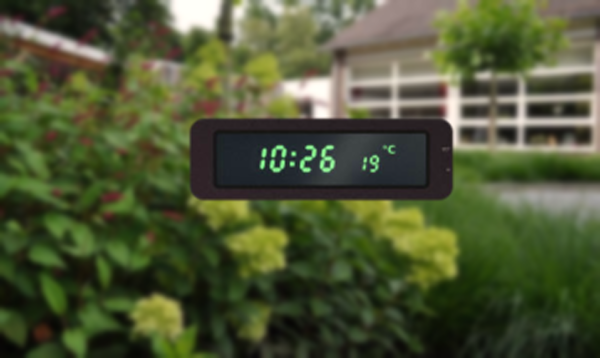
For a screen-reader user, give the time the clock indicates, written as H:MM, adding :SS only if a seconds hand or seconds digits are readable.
10:26
